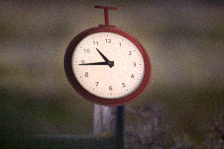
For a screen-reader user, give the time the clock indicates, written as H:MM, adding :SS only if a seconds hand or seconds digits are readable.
10:44
